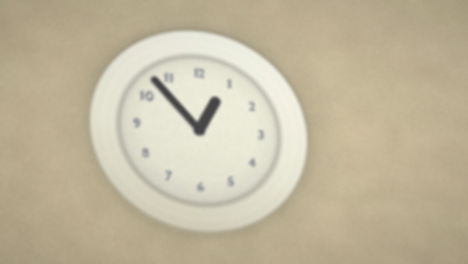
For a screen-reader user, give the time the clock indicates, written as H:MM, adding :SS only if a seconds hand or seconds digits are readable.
12:53
